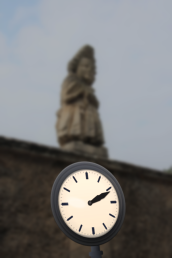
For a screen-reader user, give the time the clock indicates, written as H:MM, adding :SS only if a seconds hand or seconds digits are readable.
2:11
